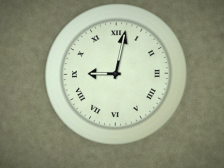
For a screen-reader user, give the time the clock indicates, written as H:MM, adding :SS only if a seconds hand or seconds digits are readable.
9:02
